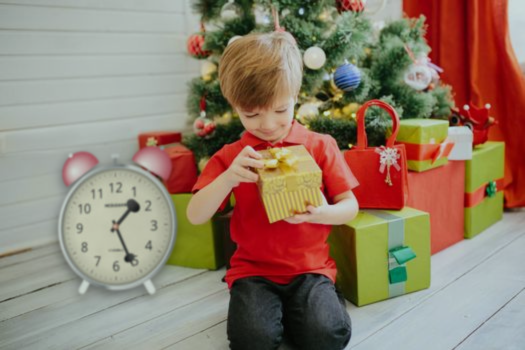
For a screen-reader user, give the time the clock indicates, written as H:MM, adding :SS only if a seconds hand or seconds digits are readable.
1:26
